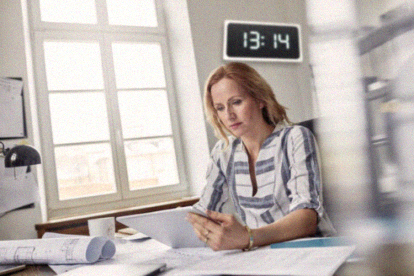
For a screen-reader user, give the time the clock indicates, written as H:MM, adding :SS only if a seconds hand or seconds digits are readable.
13:14
